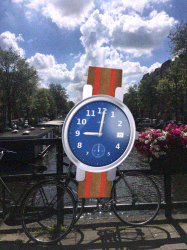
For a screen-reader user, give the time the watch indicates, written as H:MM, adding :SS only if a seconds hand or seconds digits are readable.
9:01
